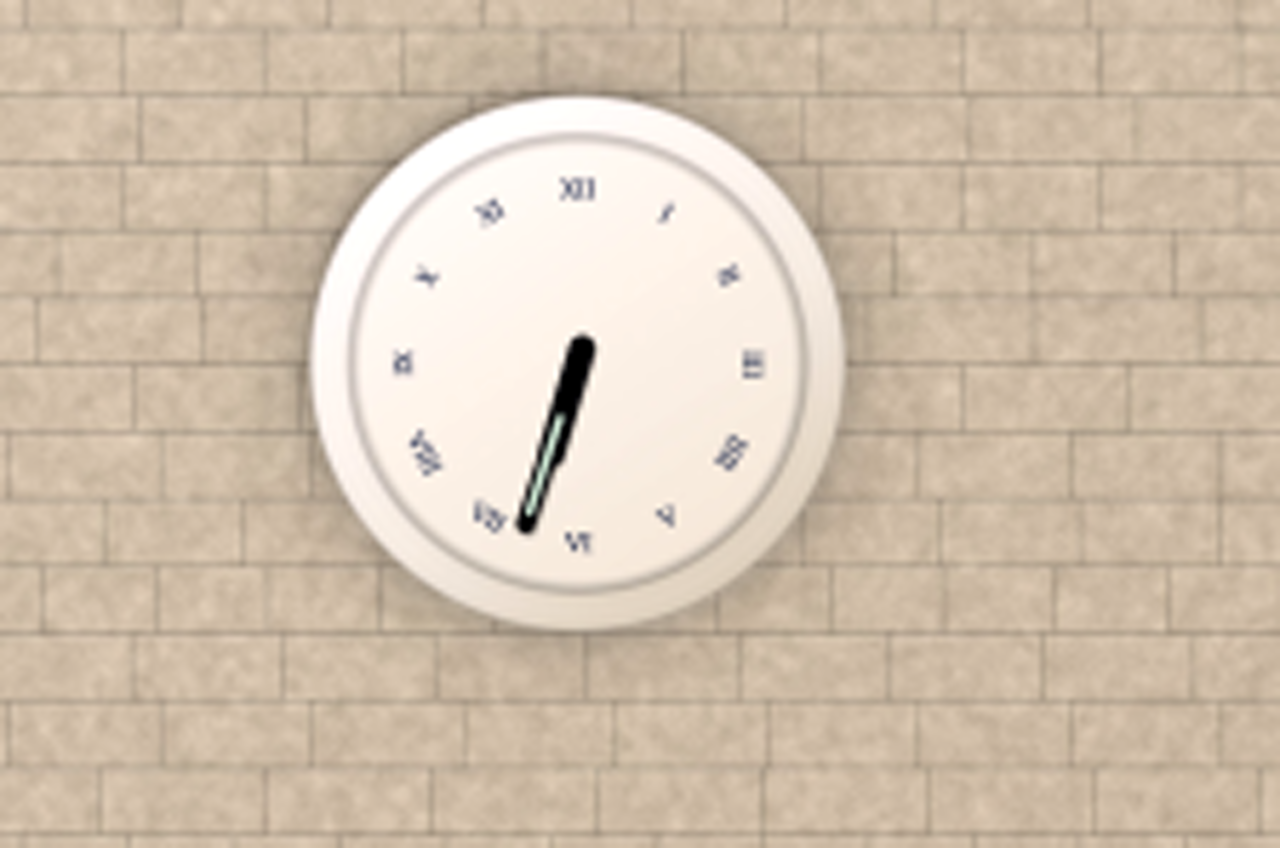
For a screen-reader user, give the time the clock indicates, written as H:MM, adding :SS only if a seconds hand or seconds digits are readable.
6:33
